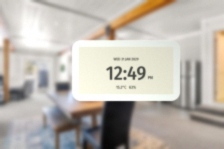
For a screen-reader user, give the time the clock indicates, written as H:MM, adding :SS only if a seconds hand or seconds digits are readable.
12:49
